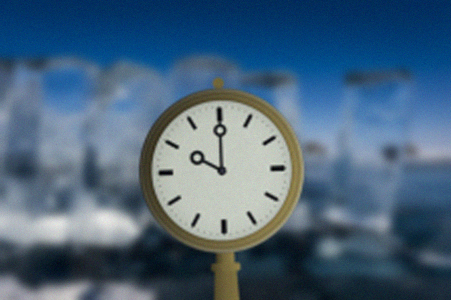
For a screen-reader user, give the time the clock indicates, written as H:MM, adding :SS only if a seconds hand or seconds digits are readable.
10:00
